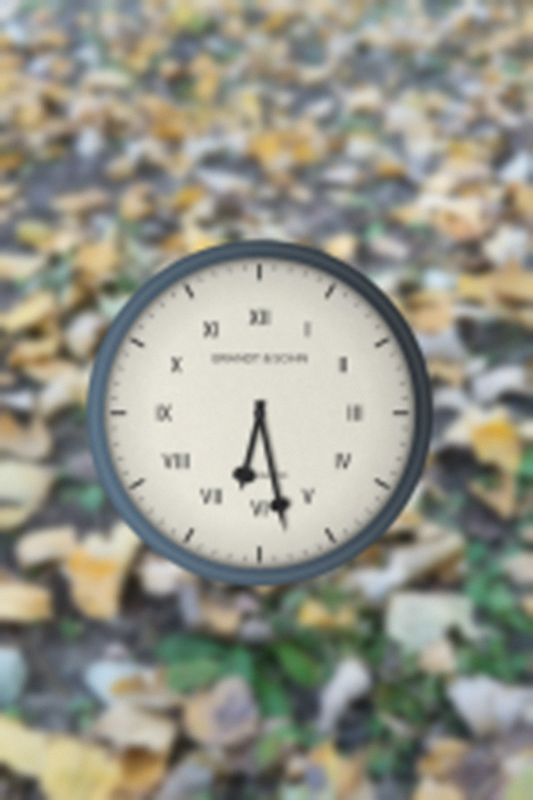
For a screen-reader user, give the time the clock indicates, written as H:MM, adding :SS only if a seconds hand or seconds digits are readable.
6:28
